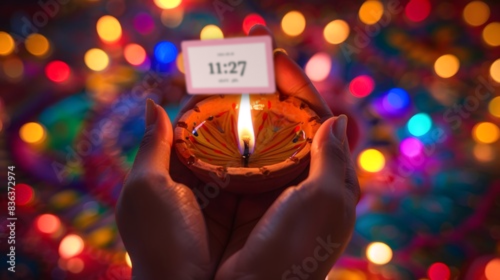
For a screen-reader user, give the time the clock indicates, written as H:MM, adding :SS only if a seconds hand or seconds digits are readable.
11:27
